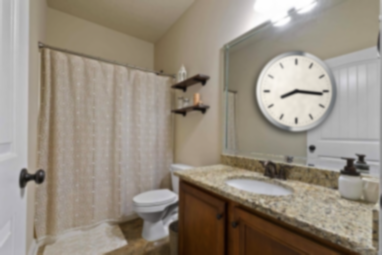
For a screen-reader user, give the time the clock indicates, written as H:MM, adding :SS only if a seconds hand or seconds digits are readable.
8:16
